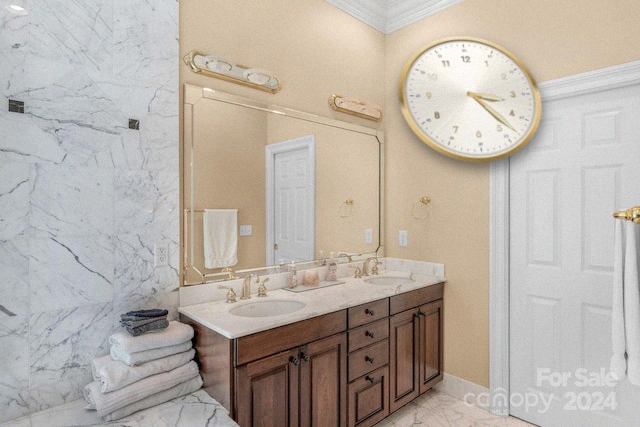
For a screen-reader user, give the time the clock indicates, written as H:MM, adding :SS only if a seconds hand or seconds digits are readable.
3:23
